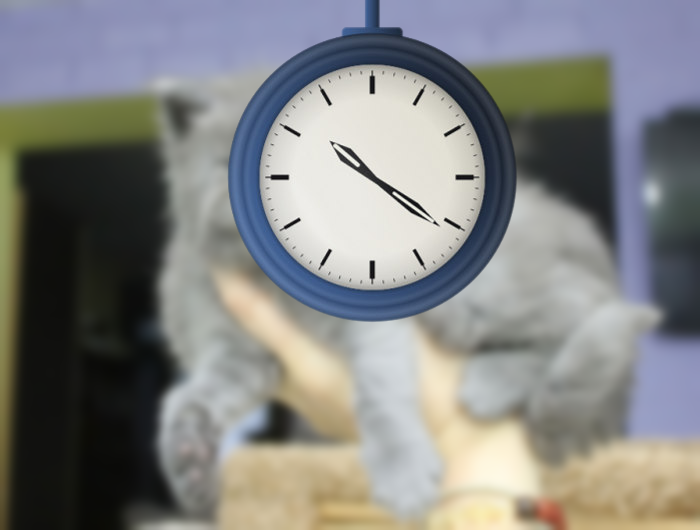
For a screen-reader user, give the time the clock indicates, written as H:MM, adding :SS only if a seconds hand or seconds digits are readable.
10:21
